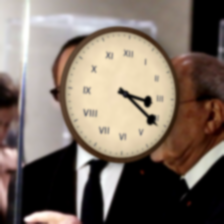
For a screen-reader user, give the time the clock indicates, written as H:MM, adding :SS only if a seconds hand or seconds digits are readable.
3:21
